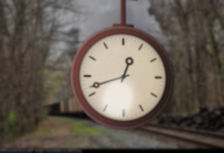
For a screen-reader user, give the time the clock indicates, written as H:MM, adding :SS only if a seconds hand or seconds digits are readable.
12:42
